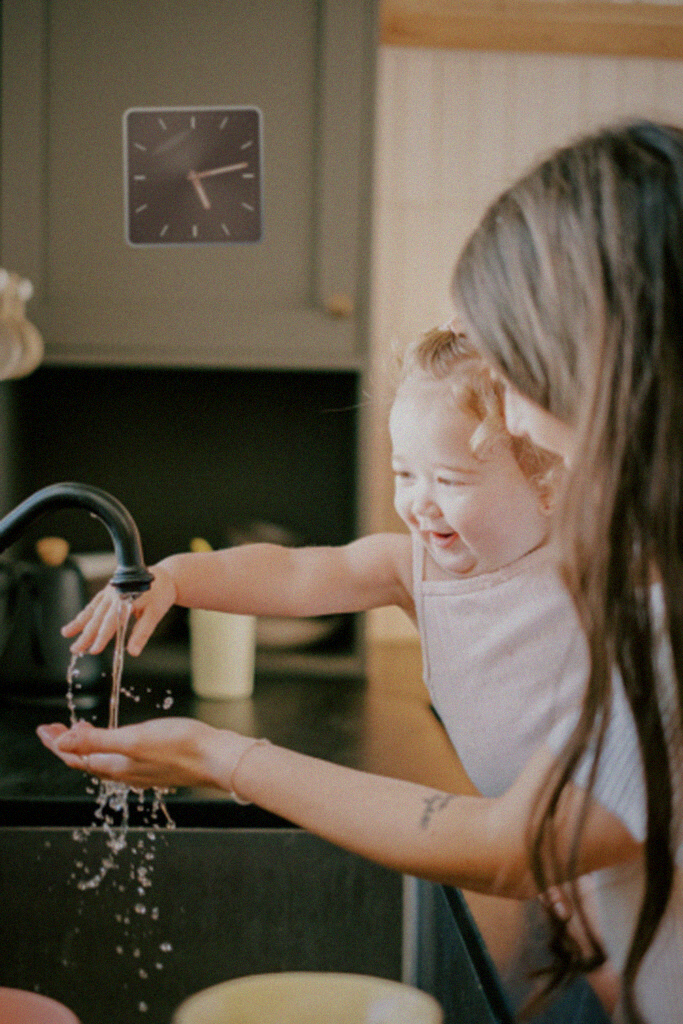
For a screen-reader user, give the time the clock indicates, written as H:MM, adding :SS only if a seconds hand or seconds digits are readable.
5:13
